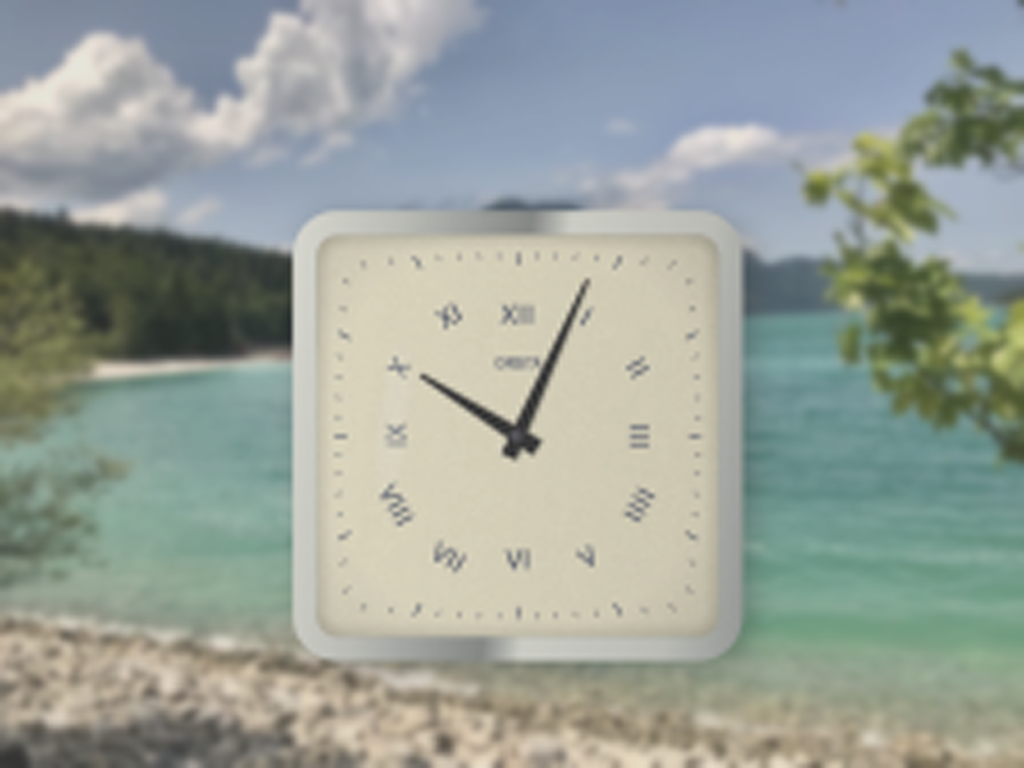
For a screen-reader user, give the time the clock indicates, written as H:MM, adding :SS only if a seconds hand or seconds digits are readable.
10:04
